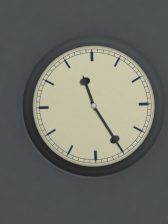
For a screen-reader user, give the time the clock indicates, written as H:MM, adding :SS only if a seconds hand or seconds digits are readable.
11:25
